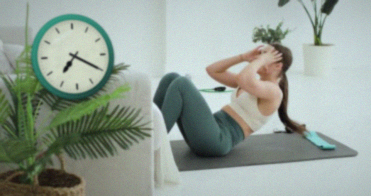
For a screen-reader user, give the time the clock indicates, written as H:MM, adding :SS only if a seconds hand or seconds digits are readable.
7:20
